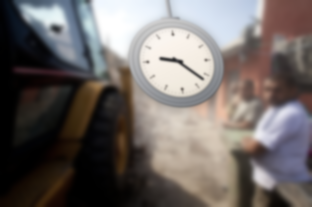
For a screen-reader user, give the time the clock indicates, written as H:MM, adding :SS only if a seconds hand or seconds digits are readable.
9:22
